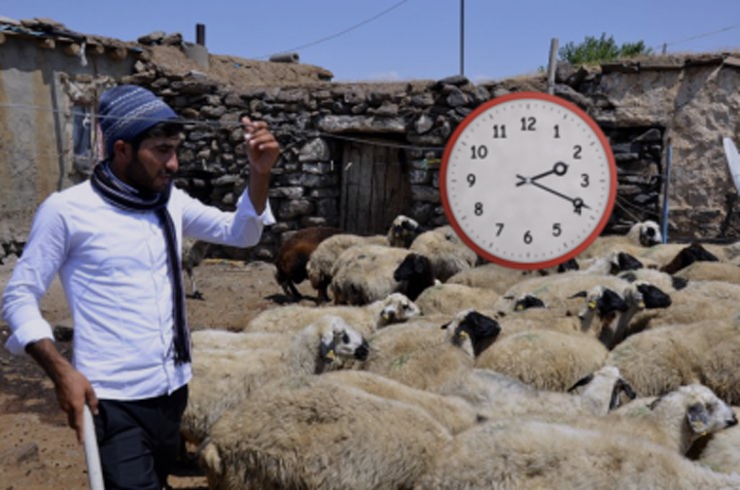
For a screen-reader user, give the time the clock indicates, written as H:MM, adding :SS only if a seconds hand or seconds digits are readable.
2:19
